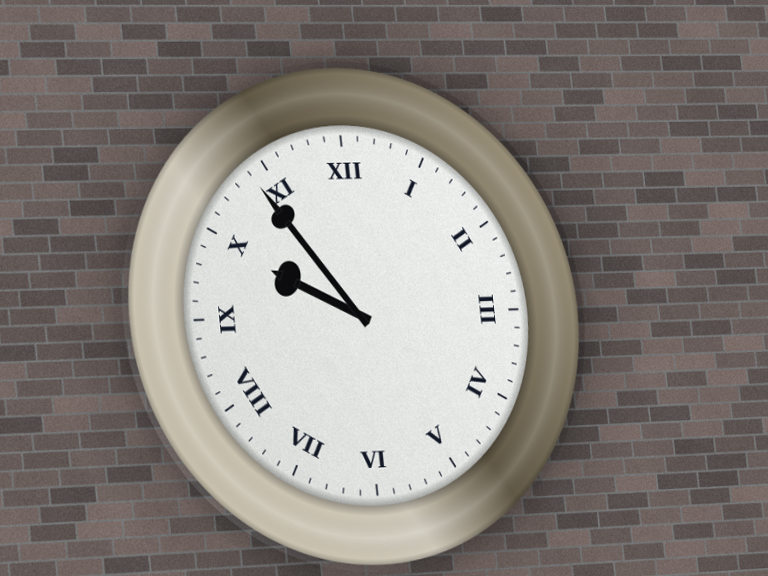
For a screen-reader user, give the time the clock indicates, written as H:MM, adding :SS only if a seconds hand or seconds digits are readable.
9:54
